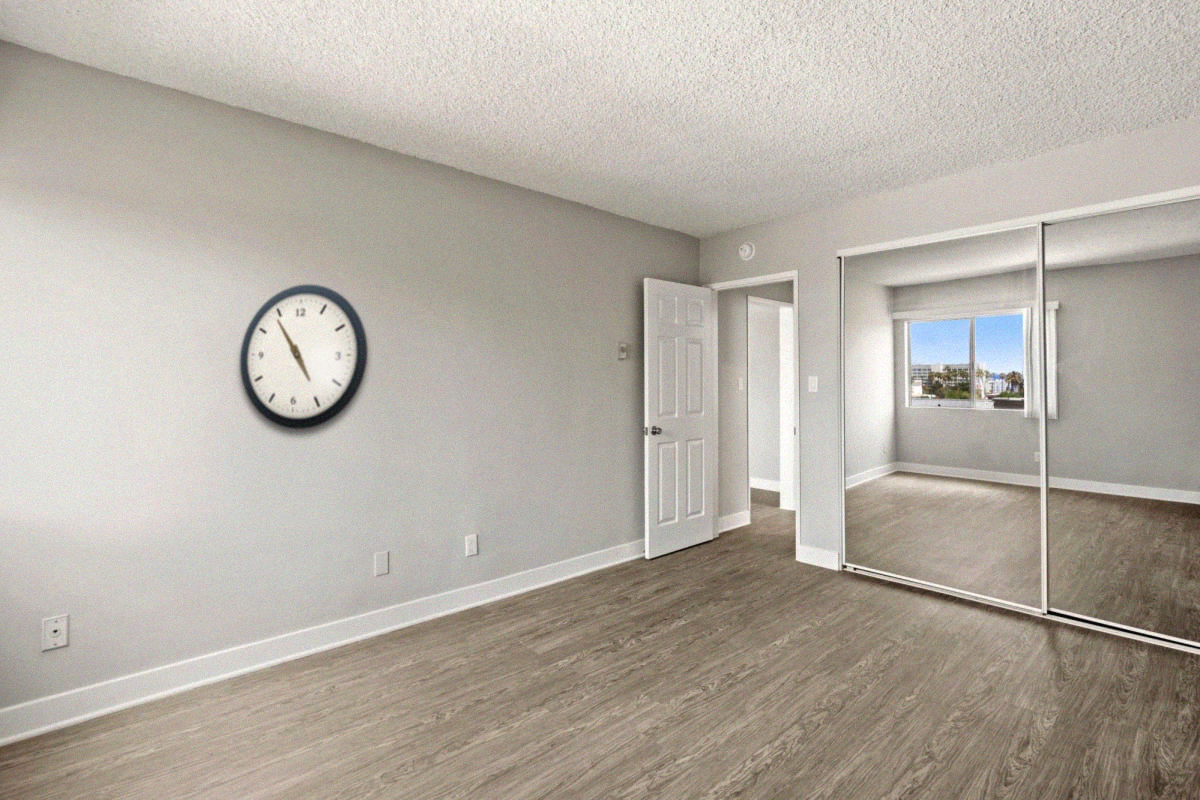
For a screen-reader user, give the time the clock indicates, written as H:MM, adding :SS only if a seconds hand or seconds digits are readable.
4:54
